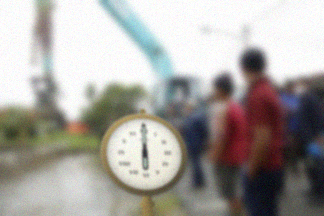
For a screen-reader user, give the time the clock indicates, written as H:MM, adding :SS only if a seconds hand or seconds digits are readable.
6:00
